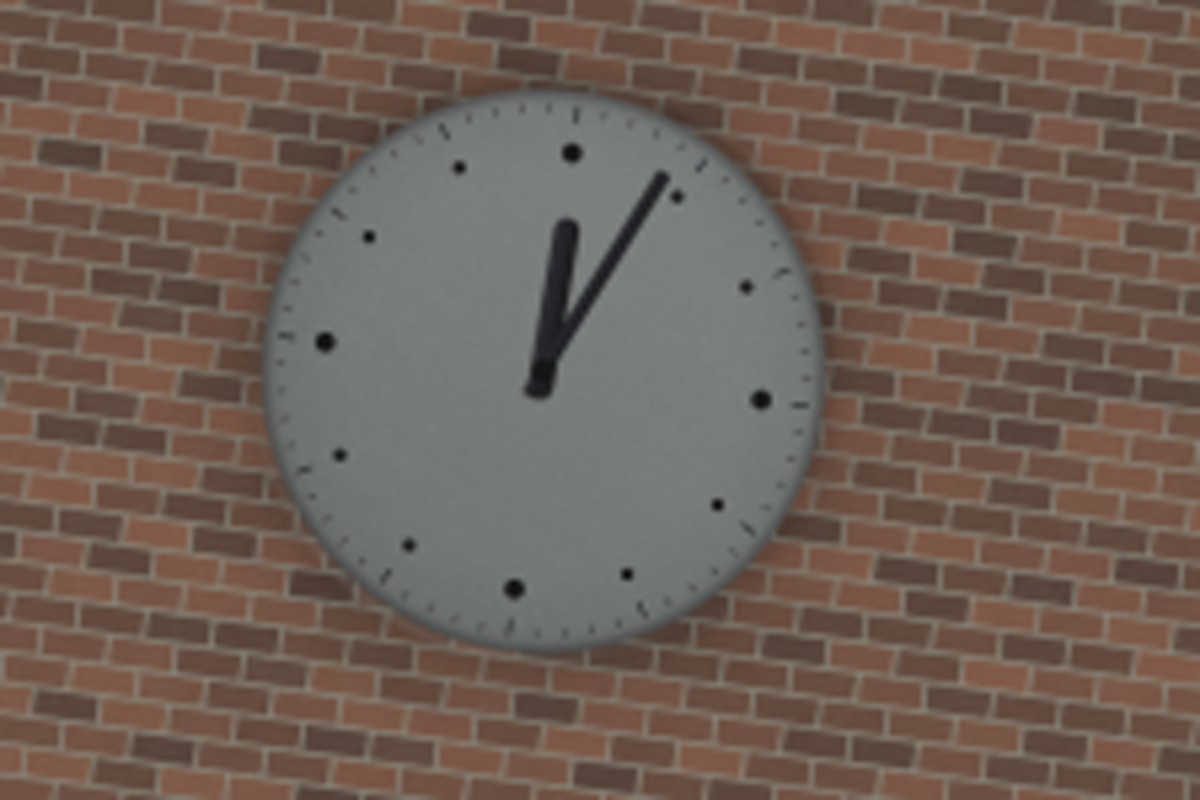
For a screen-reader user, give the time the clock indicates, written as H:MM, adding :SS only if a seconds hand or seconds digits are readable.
12:04
